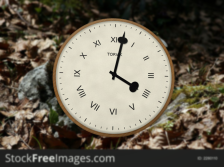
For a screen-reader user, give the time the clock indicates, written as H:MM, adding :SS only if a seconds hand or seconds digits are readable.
4:02
